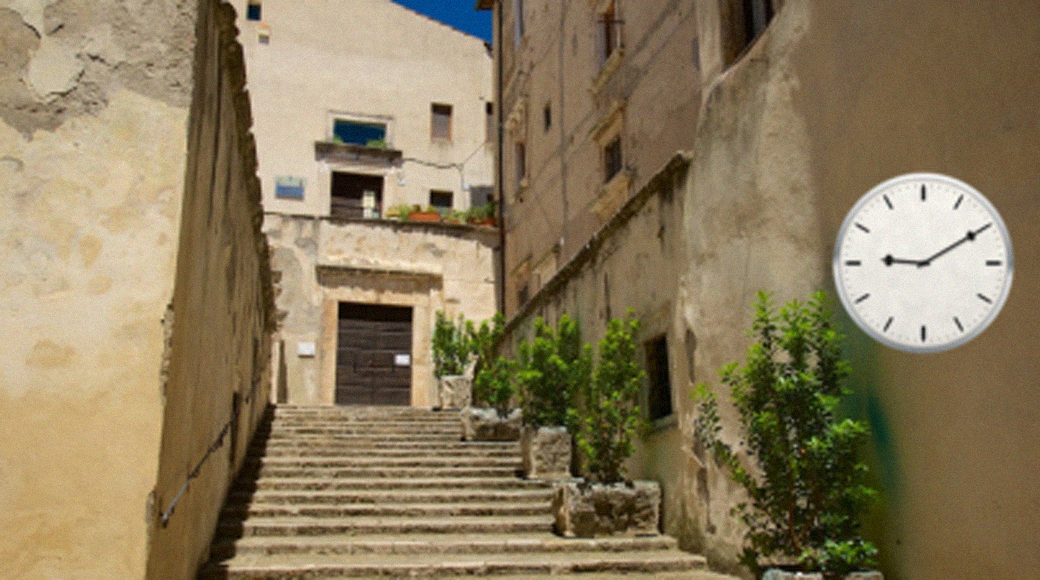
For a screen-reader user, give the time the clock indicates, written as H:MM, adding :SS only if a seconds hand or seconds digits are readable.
9:10
